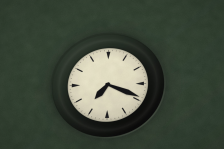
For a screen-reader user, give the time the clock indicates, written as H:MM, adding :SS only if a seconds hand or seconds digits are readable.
7:19
